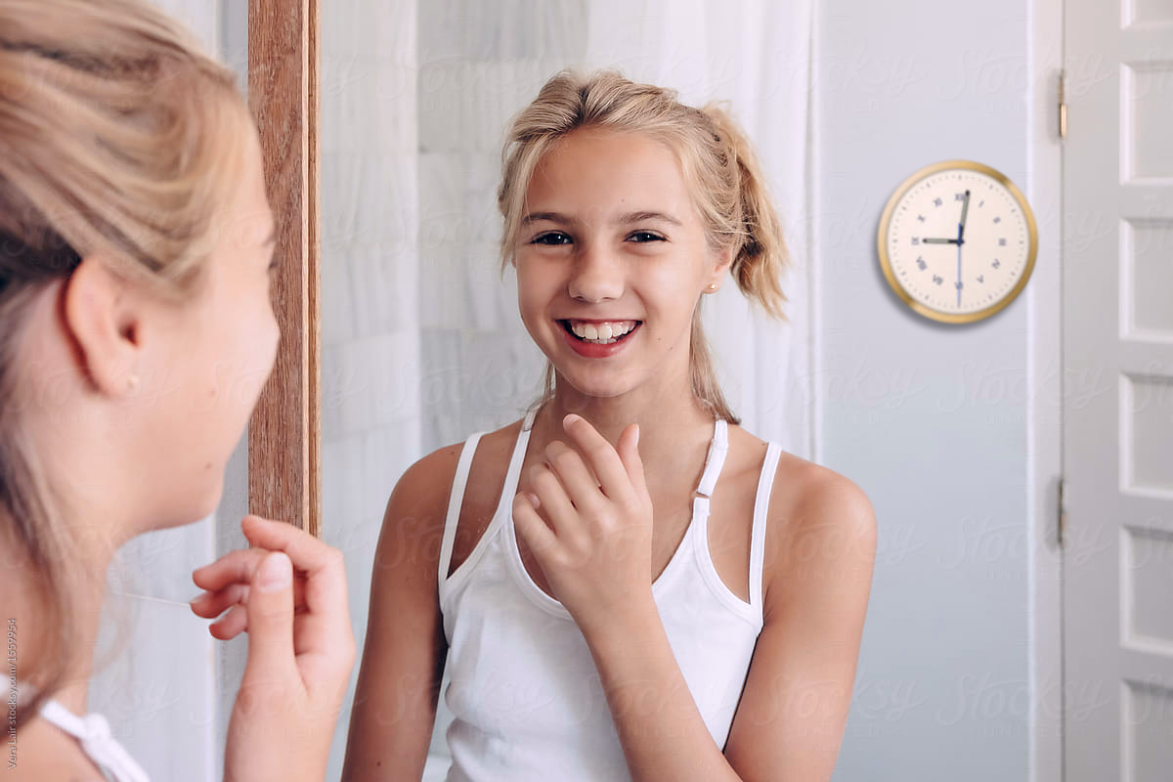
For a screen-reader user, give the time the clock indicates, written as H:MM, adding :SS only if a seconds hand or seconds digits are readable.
9:01:30
